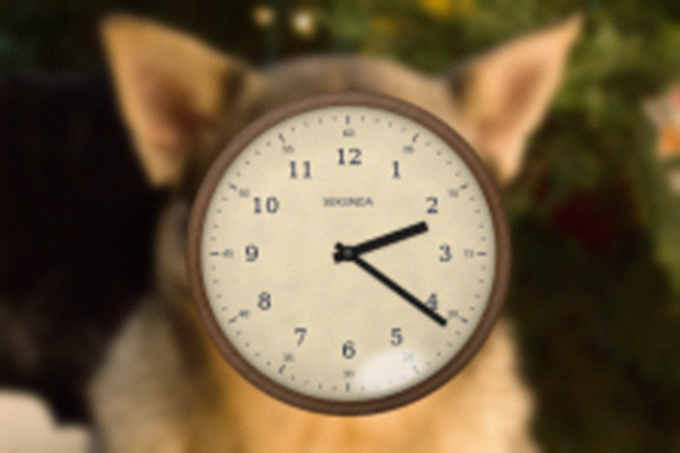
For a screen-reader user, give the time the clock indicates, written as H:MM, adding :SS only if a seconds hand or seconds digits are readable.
2:21
